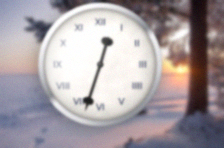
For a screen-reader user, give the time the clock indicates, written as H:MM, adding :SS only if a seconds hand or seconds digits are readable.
12:33
